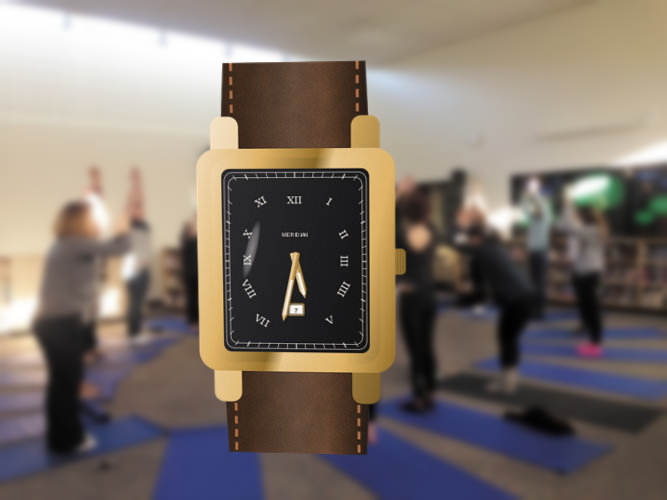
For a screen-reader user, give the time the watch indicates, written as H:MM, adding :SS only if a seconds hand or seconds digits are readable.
5:32
